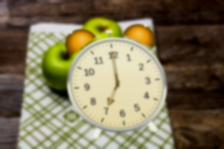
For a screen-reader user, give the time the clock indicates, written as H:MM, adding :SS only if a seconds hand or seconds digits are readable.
7:00
